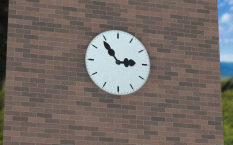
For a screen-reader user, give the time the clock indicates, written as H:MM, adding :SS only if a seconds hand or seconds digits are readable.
2:54
